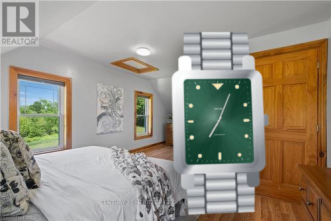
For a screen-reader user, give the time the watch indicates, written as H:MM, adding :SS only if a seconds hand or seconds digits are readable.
7:04
